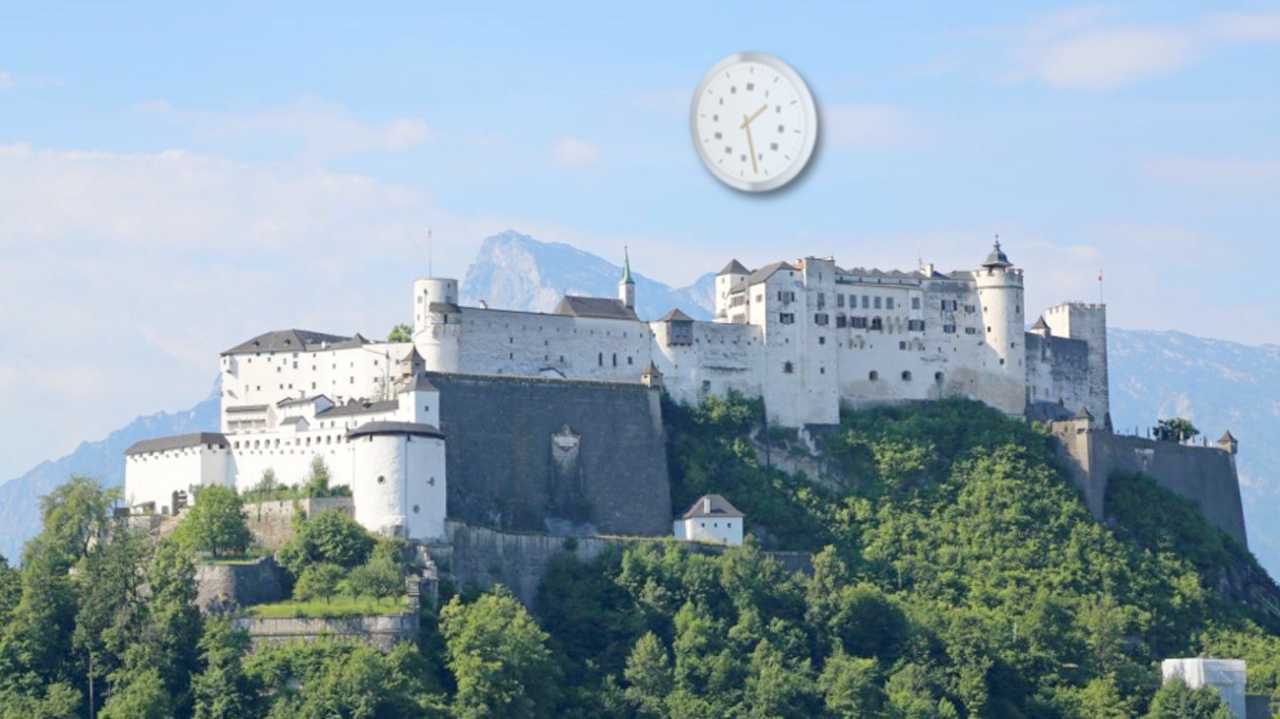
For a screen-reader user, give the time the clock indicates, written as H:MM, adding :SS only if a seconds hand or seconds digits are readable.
1:27
